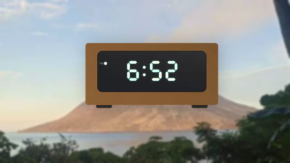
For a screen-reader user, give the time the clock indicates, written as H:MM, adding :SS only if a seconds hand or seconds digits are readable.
6:52
